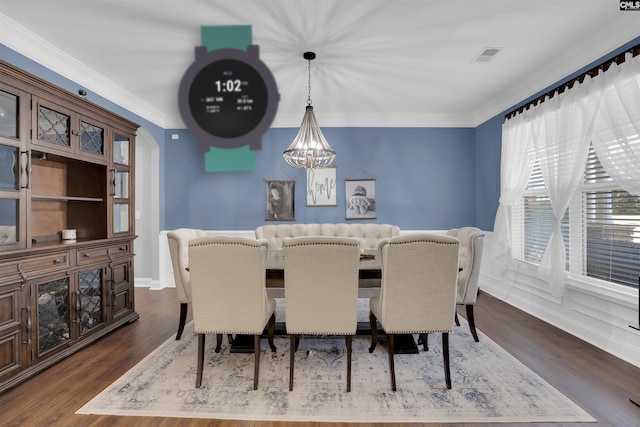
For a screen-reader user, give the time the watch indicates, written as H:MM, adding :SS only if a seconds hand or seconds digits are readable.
1:02
